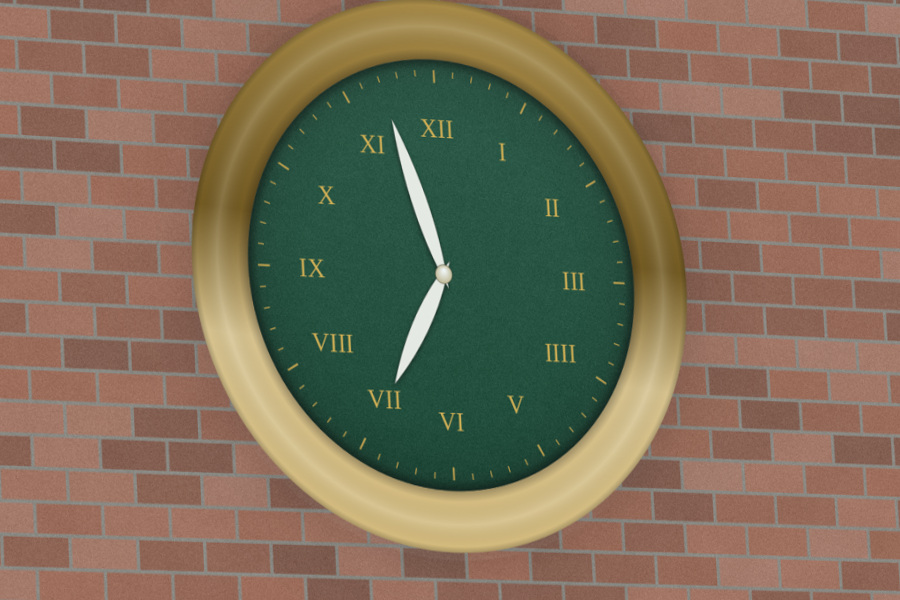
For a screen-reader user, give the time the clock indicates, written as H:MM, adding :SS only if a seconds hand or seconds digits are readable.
6:57
